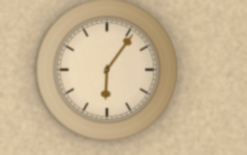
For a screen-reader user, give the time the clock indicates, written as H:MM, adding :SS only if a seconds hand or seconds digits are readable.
6:06
